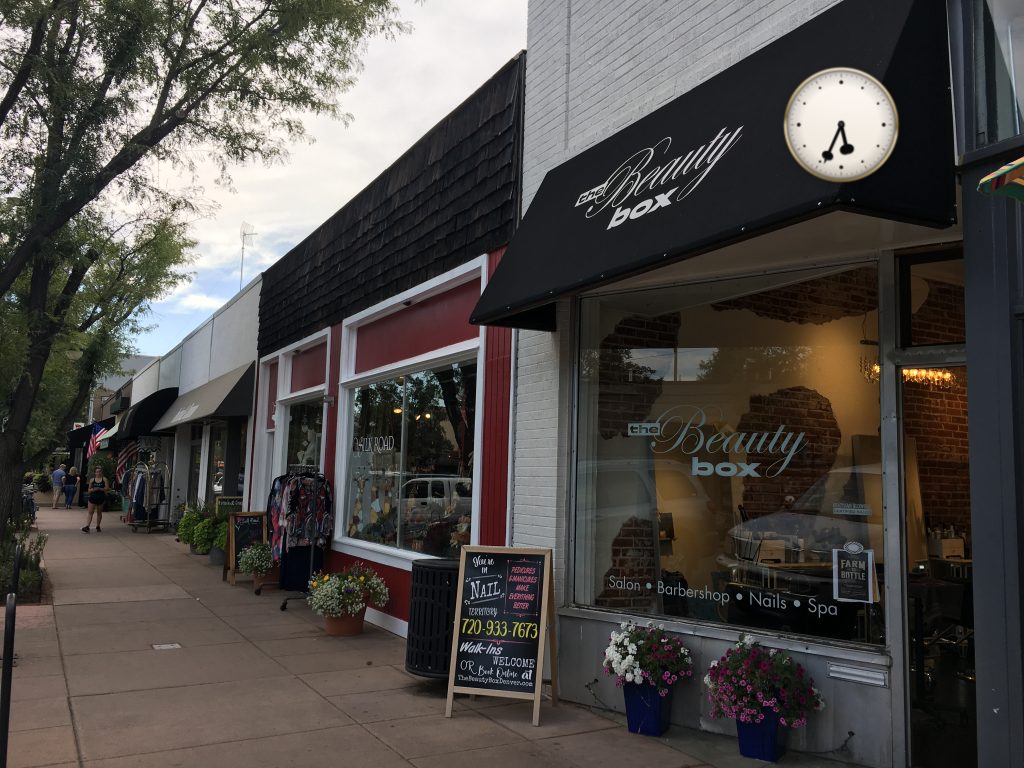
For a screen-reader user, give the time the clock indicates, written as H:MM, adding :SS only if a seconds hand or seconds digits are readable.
5:34
